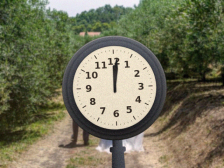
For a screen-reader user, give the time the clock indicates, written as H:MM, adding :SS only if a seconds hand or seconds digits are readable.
12:01
